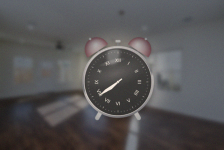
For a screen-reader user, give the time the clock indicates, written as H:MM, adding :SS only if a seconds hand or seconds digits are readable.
7:39
